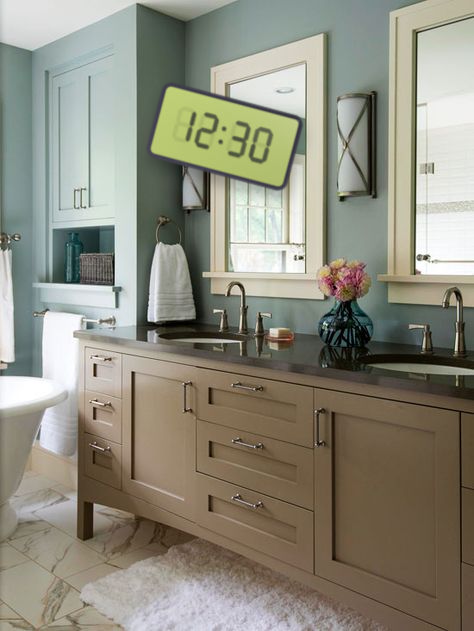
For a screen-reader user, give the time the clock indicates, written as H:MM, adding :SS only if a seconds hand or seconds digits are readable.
12:30
